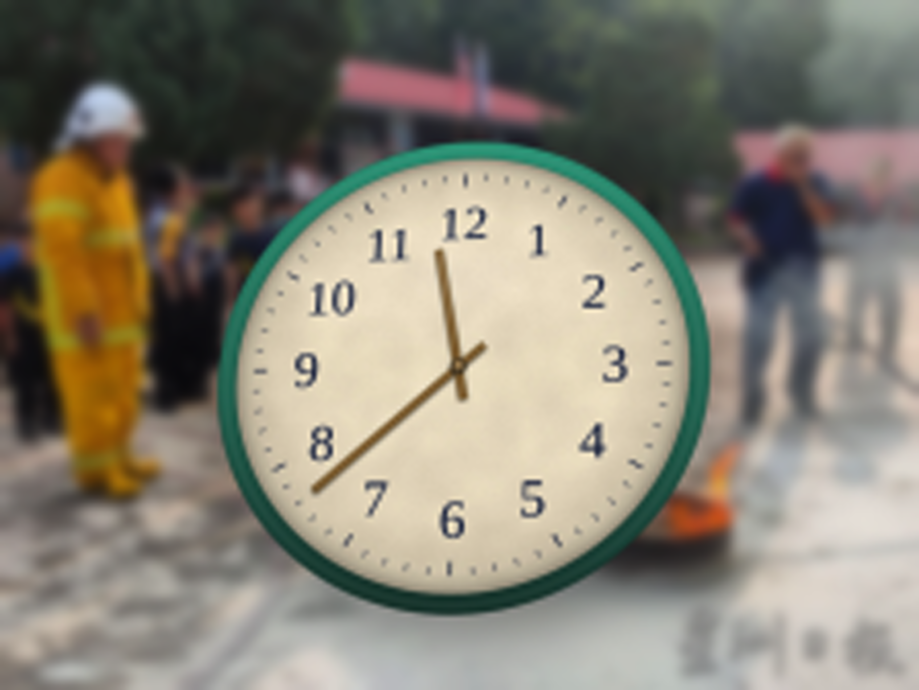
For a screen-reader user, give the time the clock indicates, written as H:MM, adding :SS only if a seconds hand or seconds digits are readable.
11:38
